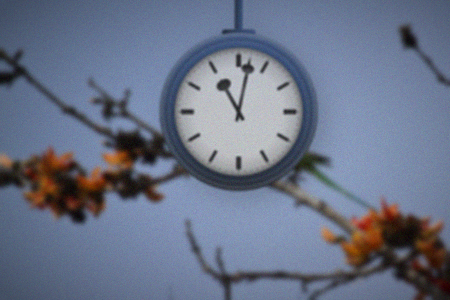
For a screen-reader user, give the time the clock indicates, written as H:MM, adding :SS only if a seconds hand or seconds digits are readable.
11:02
